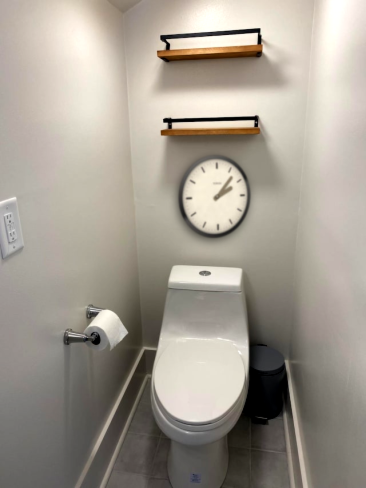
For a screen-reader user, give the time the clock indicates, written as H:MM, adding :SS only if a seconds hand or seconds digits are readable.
2:07
